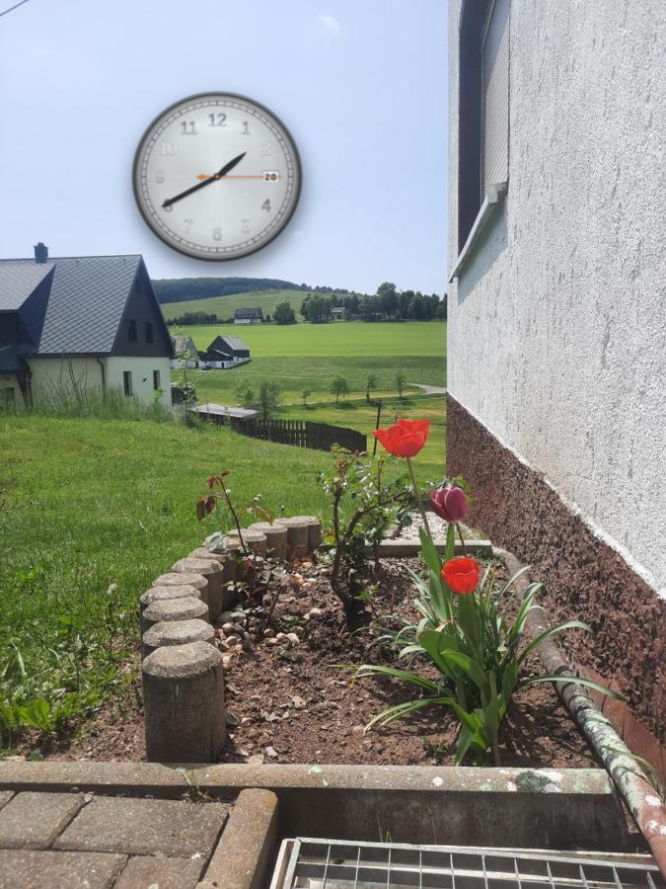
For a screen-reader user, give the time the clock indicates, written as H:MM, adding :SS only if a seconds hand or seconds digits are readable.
1:40:15
